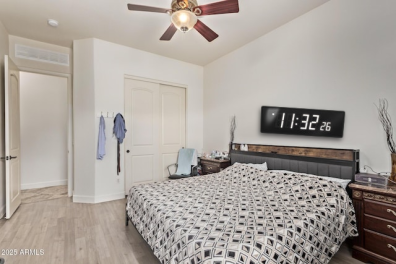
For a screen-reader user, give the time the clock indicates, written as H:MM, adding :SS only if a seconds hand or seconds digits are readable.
11:32:26
